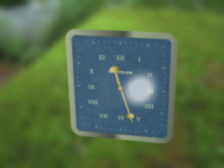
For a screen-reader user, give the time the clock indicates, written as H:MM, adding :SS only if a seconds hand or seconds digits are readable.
11:27
